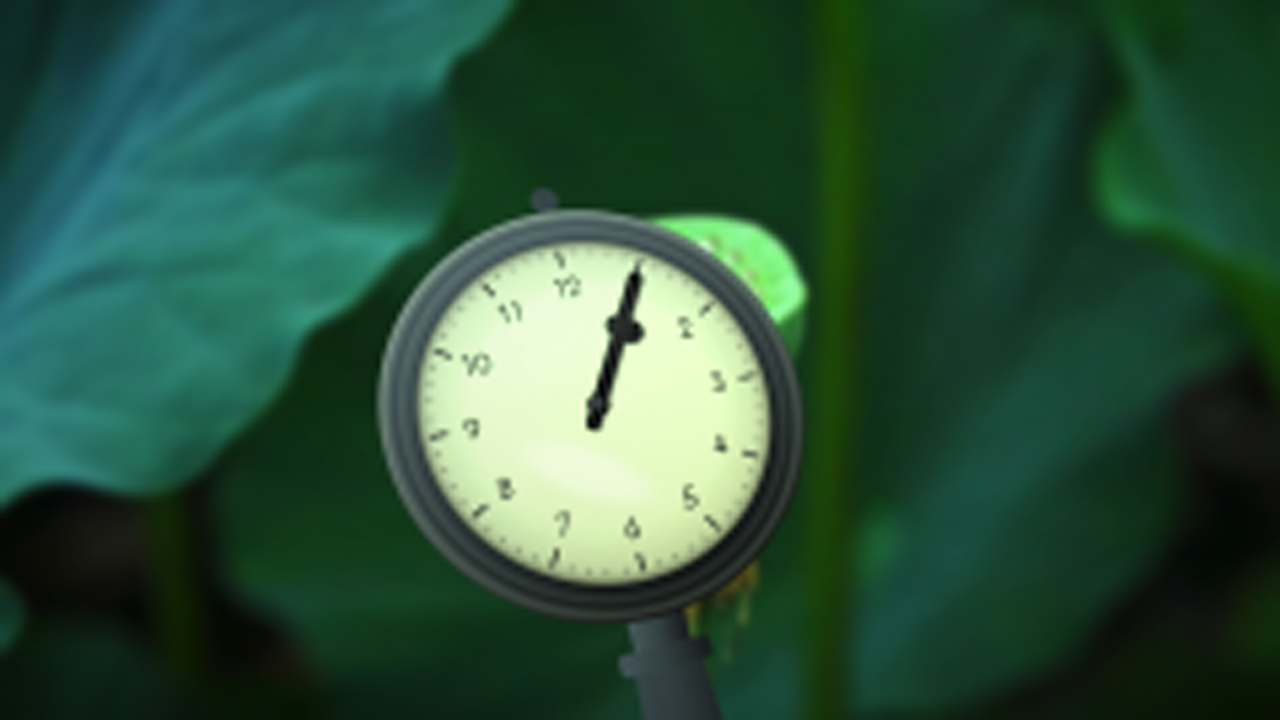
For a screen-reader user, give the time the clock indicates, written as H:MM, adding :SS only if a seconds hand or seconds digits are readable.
1:05
